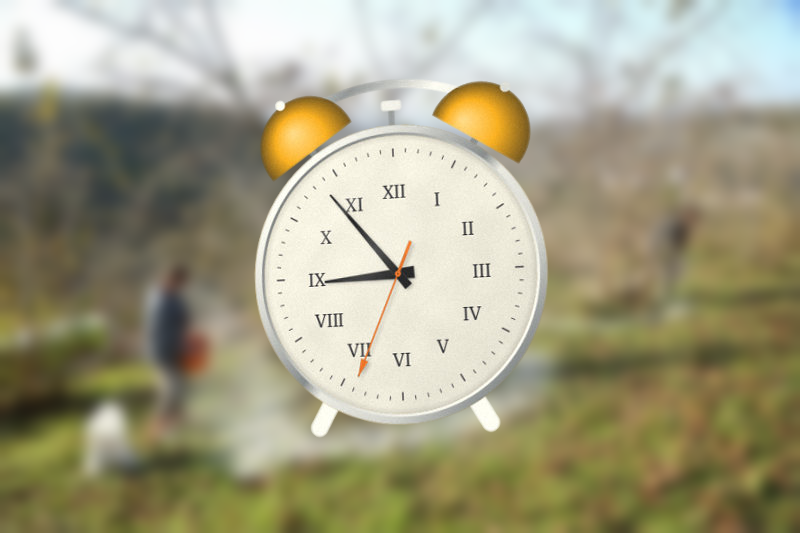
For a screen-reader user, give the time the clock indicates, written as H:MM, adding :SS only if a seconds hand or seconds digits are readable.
8:53:34
